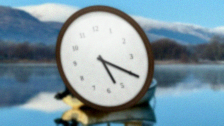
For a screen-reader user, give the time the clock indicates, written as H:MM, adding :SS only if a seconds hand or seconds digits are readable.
5:20
